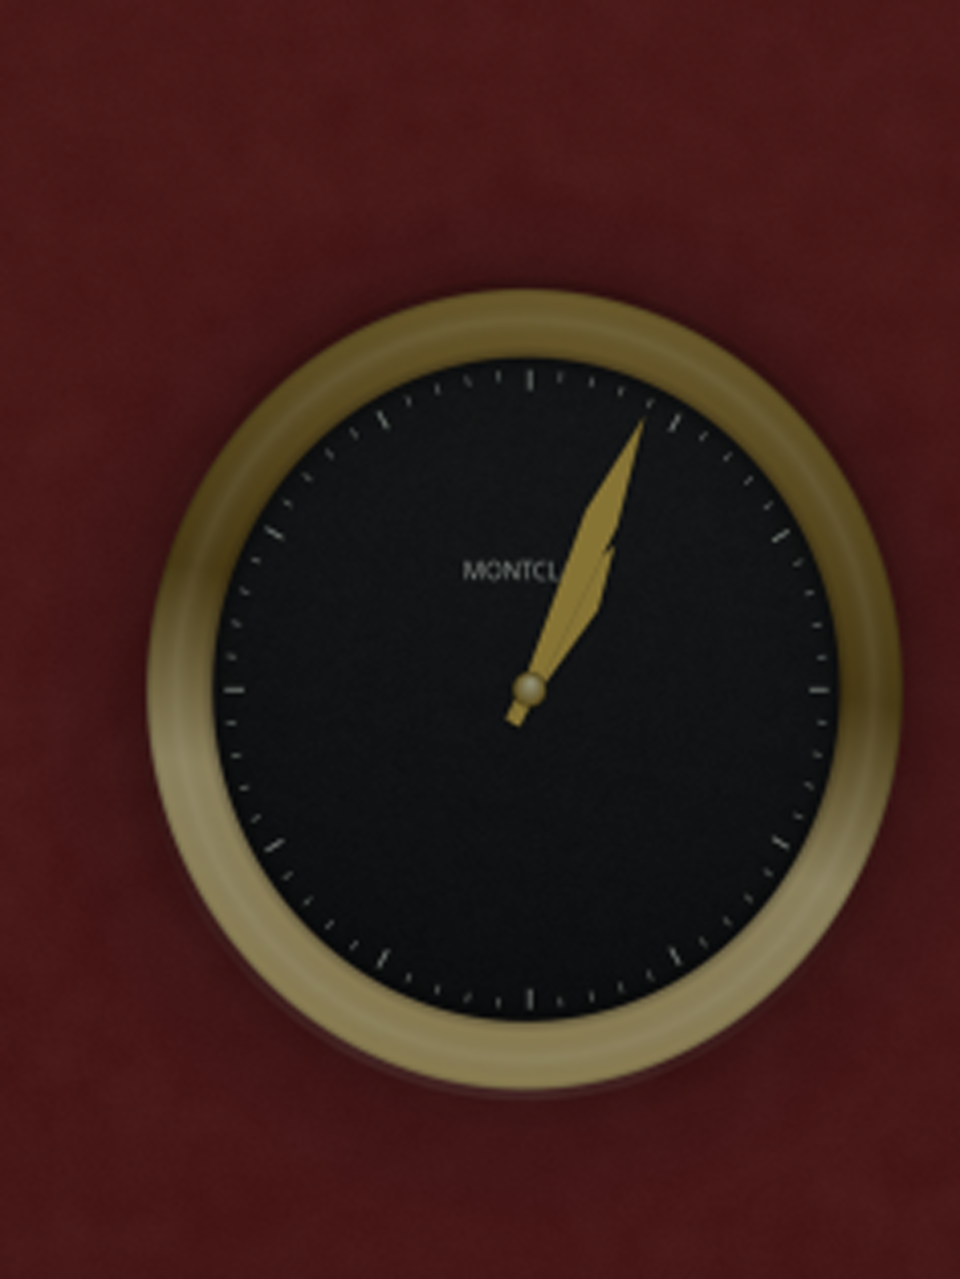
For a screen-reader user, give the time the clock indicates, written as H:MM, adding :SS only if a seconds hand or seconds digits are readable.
1:04
